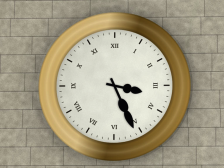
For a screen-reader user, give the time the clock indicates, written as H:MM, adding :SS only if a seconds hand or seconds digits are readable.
3:26
